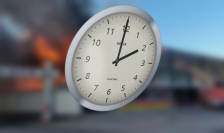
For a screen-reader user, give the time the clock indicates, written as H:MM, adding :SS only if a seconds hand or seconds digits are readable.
2:00
